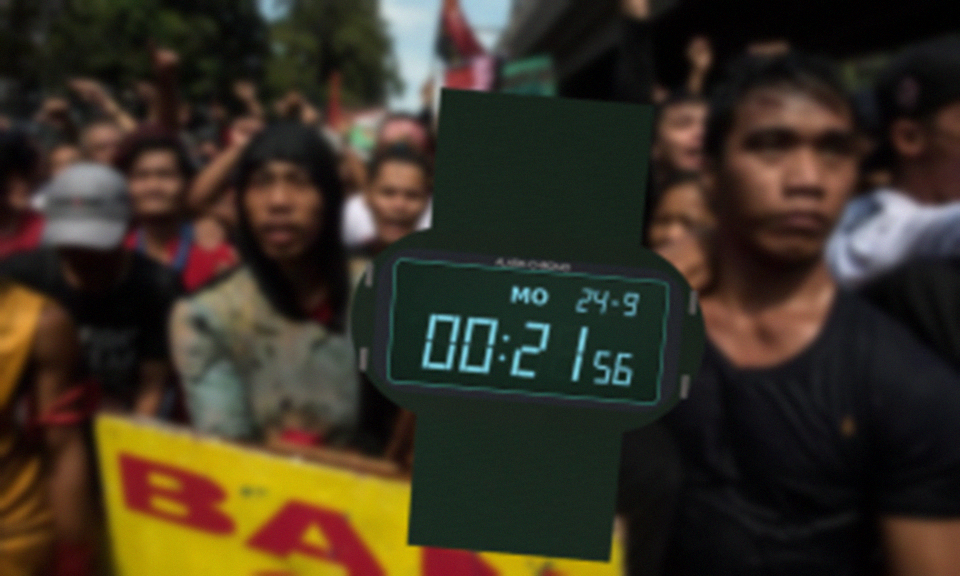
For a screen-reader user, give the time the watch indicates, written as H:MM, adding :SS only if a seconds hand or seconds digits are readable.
0:21:56
